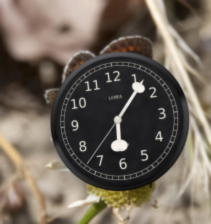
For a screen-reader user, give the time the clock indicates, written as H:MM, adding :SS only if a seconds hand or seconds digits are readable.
6:06:37
